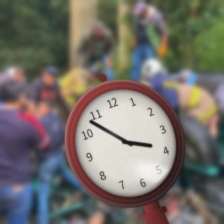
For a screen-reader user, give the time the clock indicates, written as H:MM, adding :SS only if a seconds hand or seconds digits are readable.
3:53
